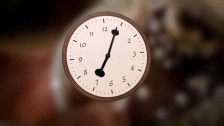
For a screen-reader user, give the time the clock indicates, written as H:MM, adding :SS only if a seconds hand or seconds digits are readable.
7:04
